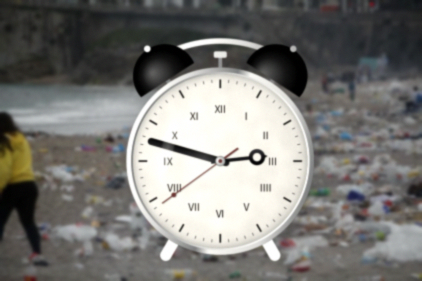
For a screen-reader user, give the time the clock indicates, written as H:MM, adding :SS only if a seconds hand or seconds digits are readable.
2:47:39
